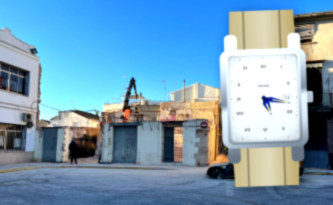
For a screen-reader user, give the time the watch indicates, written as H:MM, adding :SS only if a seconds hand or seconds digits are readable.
5:17
